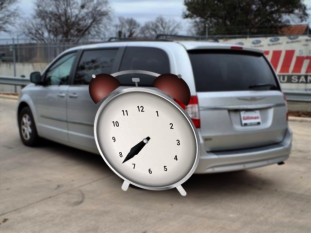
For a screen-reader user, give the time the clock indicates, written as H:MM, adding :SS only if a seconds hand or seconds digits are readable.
7:38
